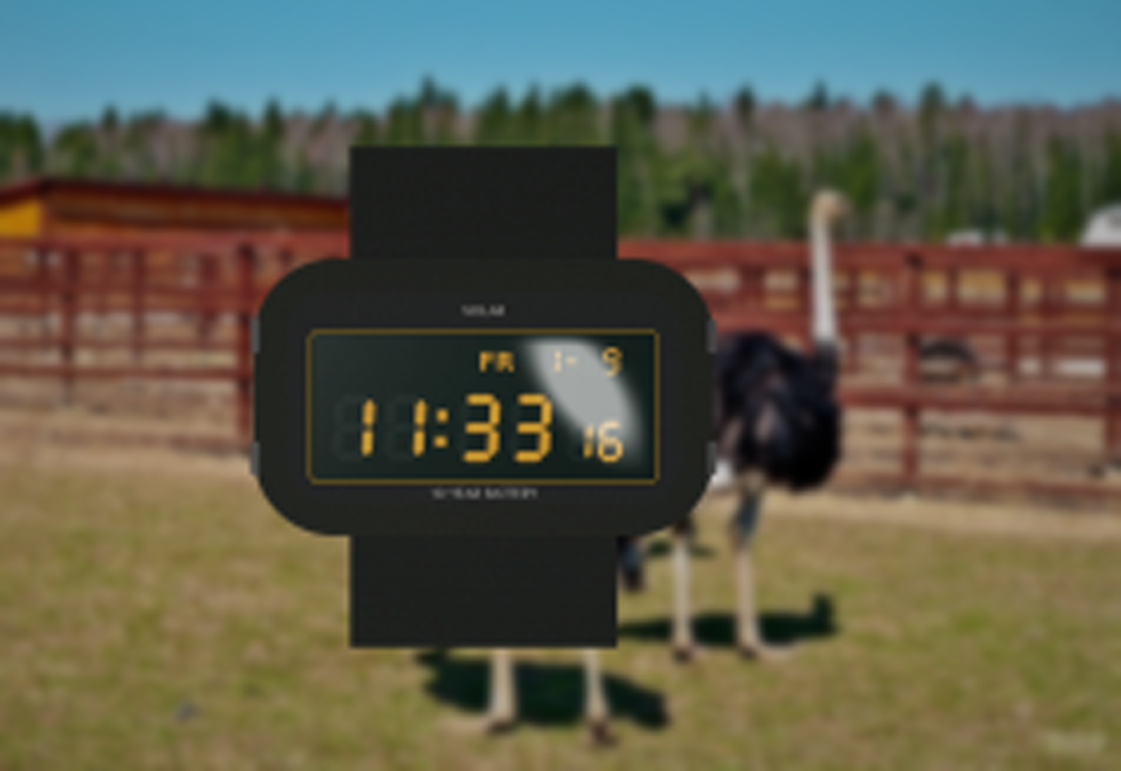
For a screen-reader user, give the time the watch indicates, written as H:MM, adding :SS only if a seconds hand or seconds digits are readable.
11:33:16
